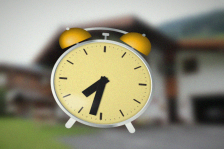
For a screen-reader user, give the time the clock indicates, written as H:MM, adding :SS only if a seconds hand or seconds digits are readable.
7:32
